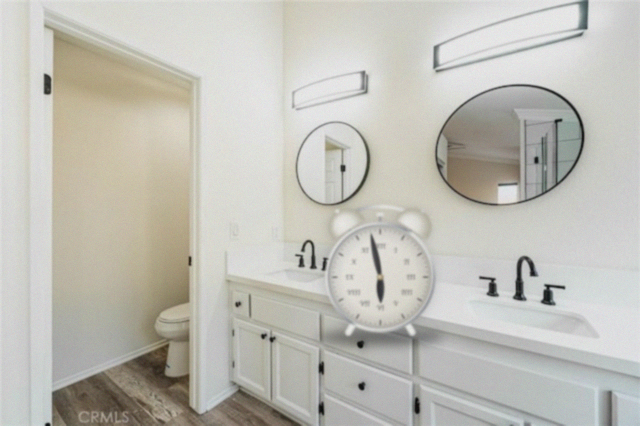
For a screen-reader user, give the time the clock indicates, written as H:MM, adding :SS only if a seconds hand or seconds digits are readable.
5:58
